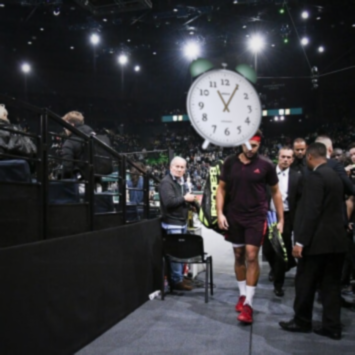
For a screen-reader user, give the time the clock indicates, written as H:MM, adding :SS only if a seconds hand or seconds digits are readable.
11:05
